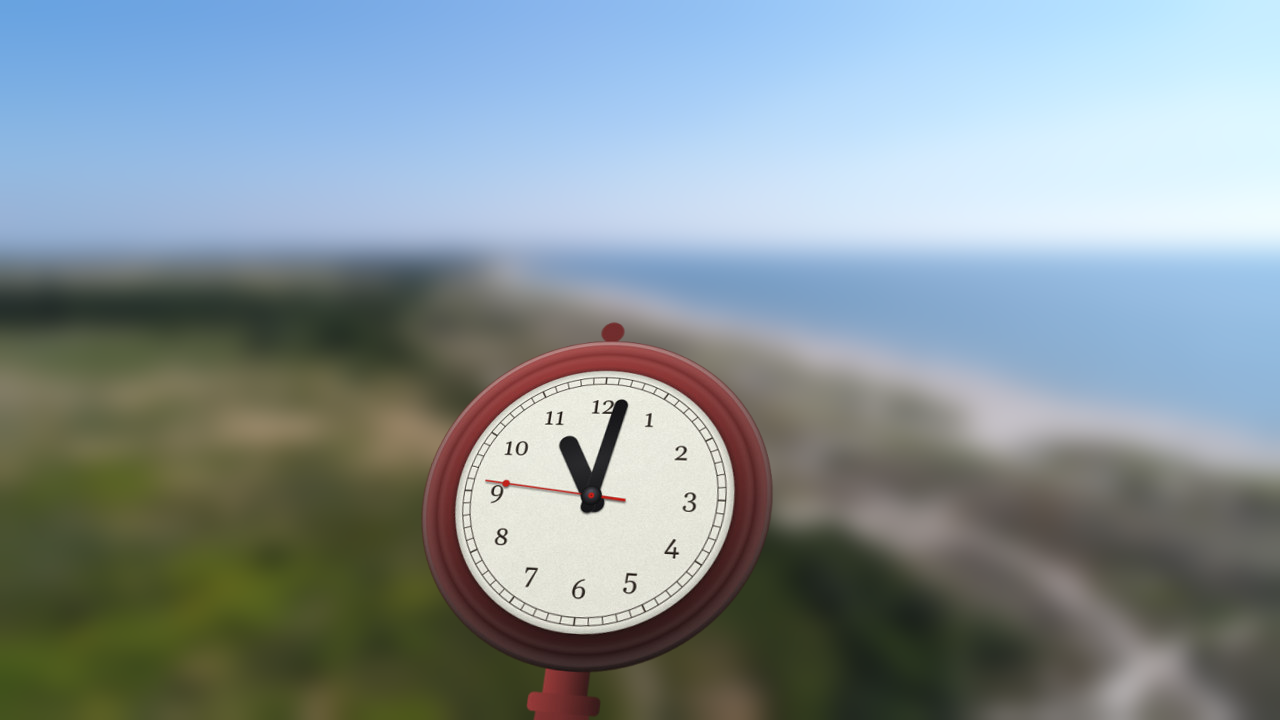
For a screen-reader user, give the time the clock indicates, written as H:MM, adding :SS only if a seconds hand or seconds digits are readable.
11:01:46
